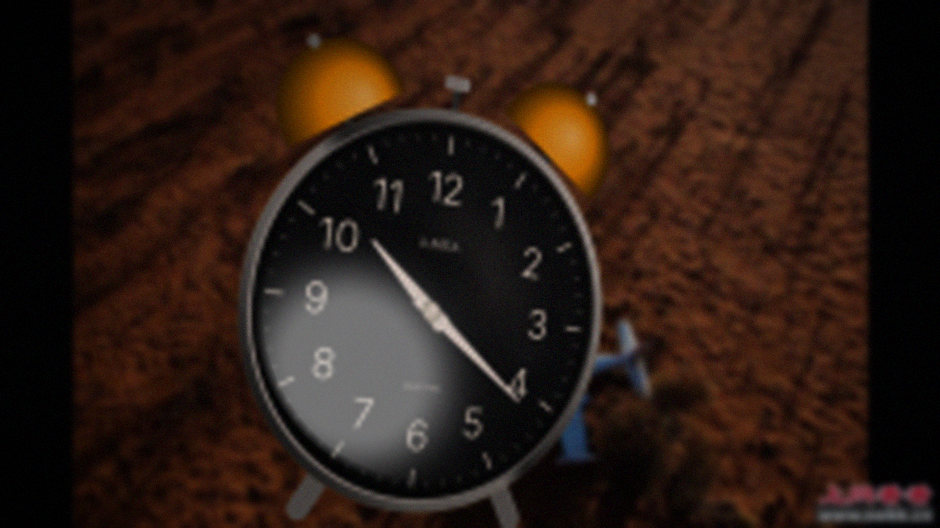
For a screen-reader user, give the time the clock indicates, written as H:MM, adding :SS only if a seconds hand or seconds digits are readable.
10:21
